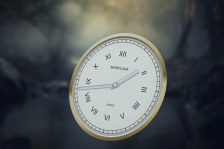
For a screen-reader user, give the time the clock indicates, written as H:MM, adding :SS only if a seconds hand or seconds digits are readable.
1:43
